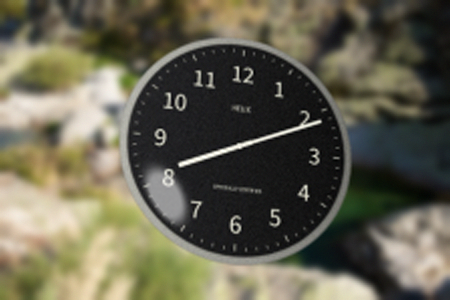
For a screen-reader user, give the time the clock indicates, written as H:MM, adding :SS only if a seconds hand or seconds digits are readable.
8:11
